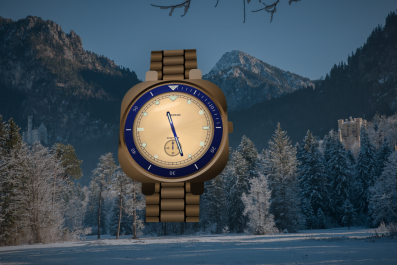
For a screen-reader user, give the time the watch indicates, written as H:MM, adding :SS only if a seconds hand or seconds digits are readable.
11:27
